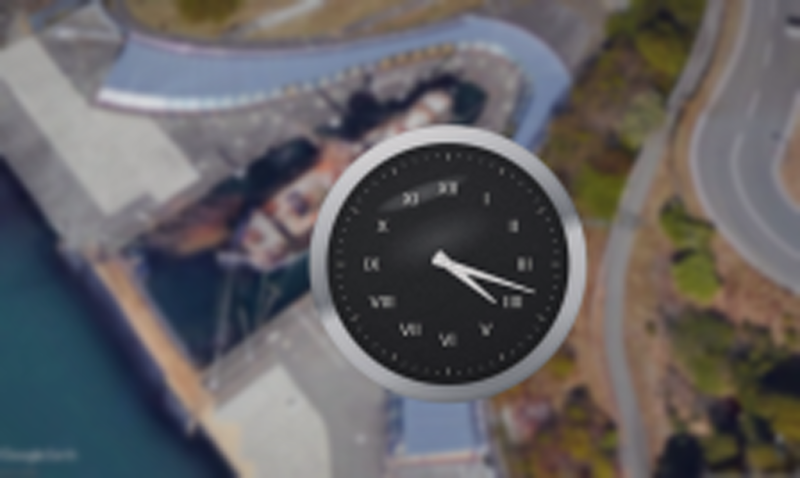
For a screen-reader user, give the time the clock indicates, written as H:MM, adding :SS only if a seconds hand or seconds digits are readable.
4:18
